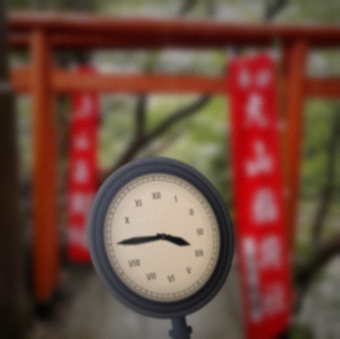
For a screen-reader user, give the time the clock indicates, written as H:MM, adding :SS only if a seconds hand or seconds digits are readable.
3:45
